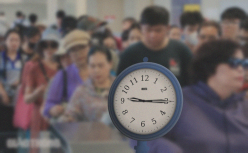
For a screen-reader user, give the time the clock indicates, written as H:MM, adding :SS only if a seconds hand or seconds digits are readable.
9:15
